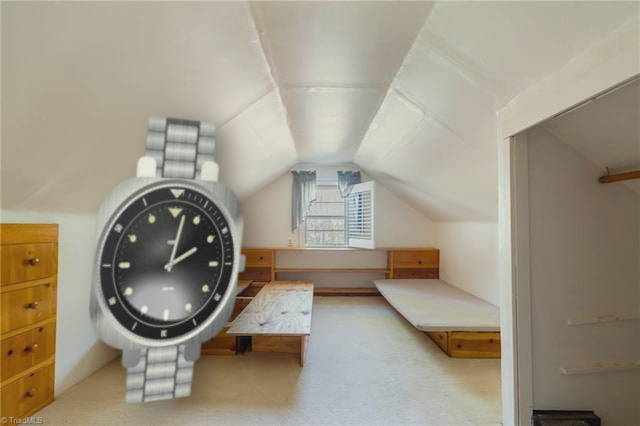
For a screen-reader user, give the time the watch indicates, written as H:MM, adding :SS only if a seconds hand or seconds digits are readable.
2:02
